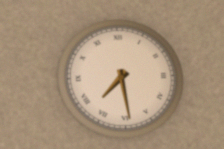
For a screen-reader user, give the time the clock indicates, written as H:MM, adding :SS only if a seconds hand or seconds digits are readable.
7:29
